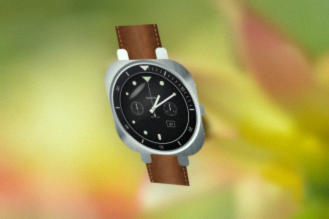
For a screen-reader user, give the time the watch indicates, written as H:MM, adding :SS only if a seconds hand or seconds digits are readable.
1:10
